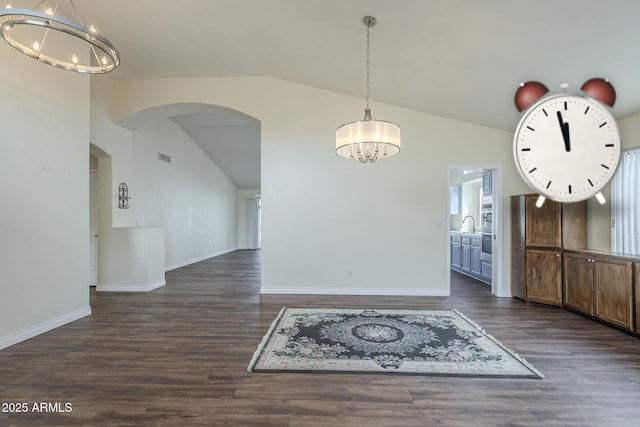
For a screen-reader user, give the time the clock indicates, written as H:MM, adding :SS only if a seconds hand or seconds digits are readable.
11:58
